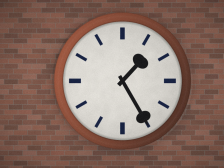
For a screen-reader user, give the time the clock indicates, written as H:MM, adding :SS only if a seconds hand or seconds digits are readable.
1:25
